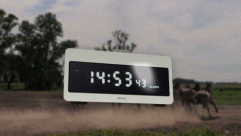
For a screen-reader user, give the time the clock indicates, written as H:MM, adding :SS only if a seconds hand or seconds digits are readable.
14:53:43
